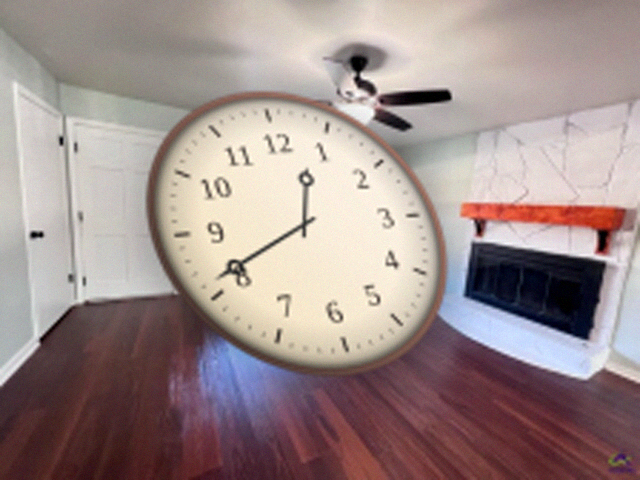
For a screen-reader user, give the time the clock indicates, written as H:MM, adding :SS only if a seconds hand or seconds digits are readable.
12:41
